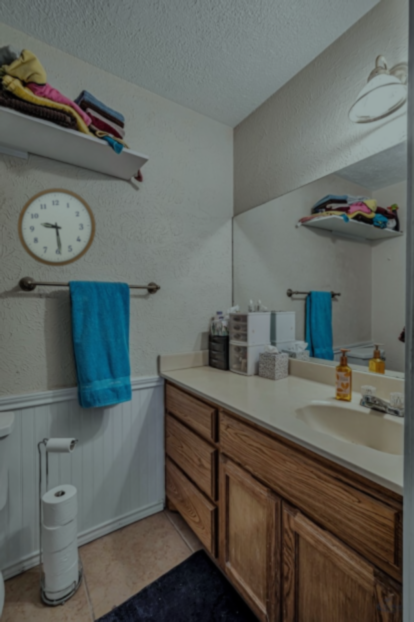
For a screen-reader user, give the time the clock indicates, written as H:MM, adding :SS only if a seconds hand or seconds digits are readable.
9:29
